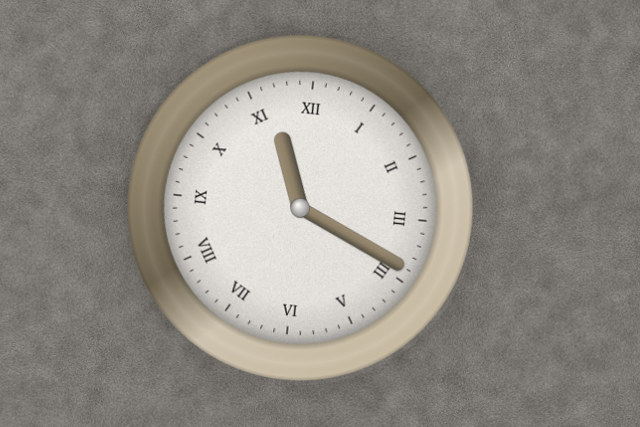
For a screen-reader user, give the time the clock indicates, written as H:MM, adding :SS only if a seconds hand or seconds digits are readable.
11:19
